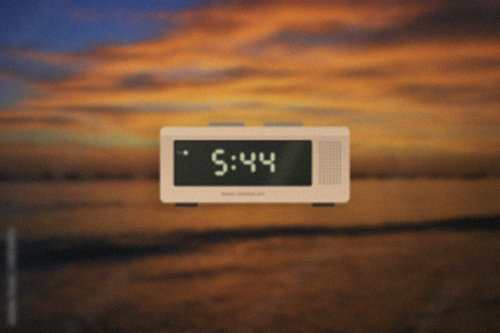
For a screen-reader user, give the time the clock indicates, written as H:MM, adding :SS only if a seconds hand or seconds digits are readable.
5:44
